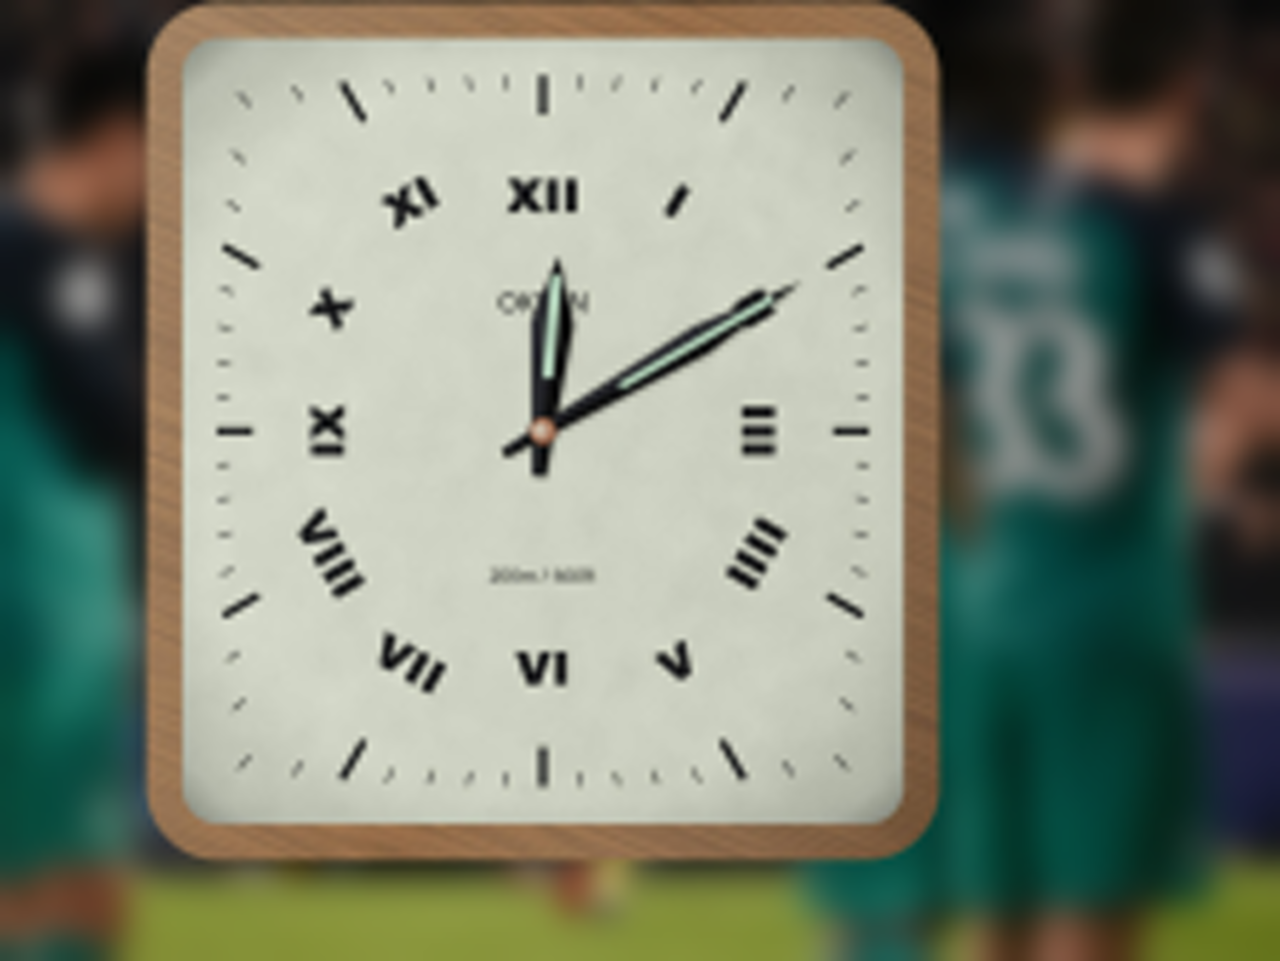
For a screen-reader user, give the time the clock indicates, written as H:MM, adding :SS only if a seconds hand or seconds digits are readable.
12:10
